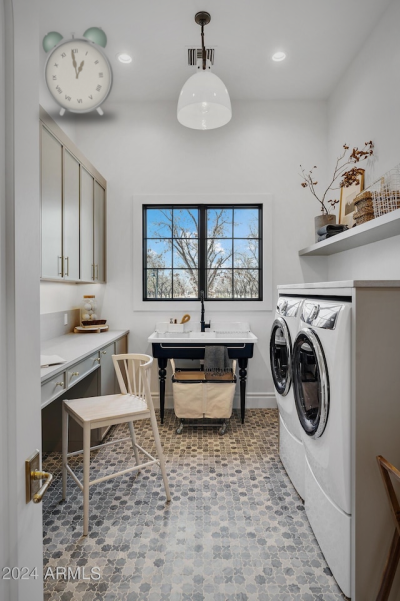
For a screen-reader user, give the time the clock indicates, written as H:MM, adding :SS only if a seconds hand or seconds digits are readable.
12:59
